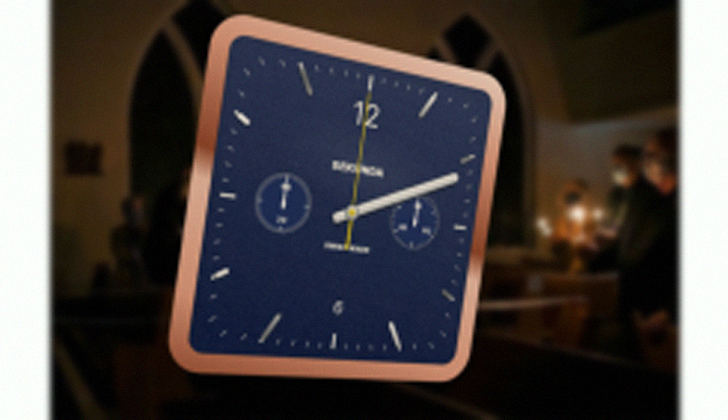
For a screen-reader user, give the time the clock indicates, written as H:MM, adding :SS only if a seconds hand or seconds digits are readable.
2:11
